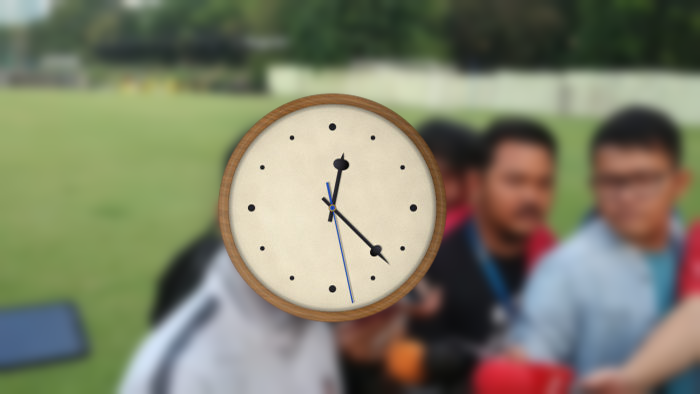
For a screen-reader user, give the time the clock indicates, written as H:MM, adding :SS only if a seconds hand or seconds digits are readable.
12:22:28
